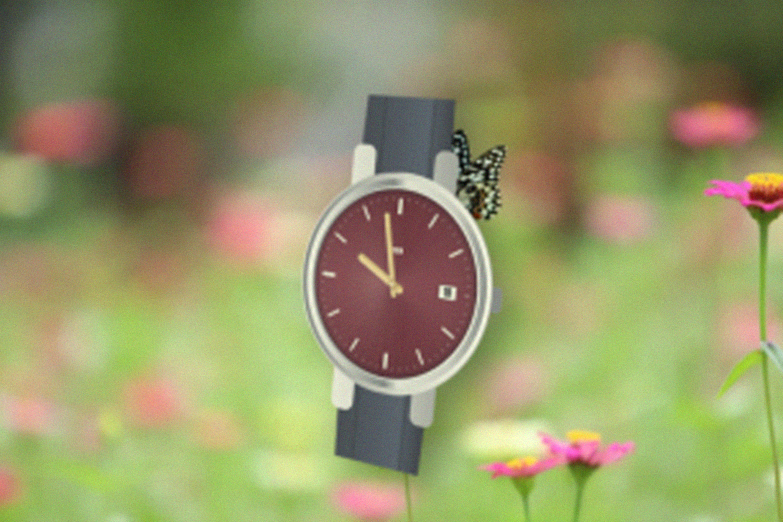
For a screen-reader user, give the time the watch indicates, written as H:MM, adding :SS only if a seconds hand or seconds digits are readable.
9:58
